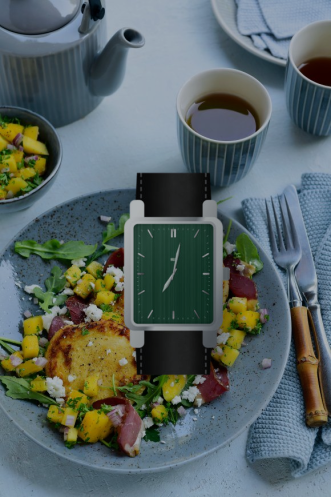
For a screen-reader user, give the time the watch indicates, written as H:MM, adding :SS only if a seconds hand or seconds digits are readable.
7:02
